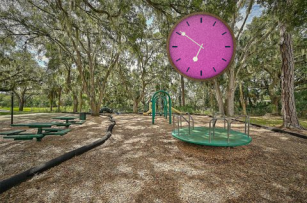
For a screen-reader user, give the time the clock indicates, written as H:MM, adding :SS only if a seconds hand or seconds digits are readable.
6:51
